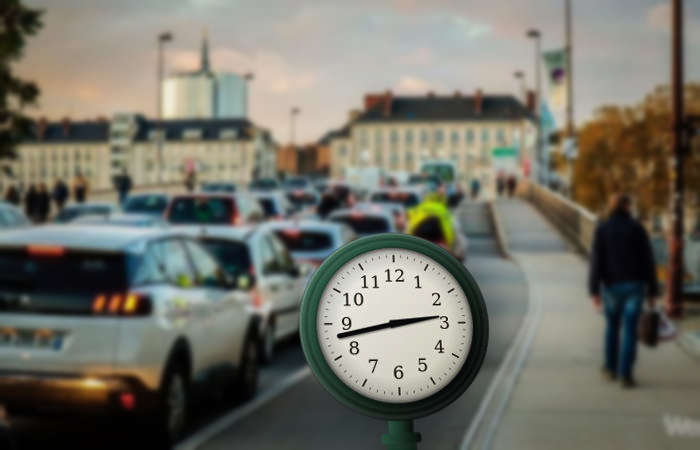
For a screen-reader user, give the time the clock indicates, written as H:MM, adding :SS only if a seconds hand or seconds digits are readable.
2:43
